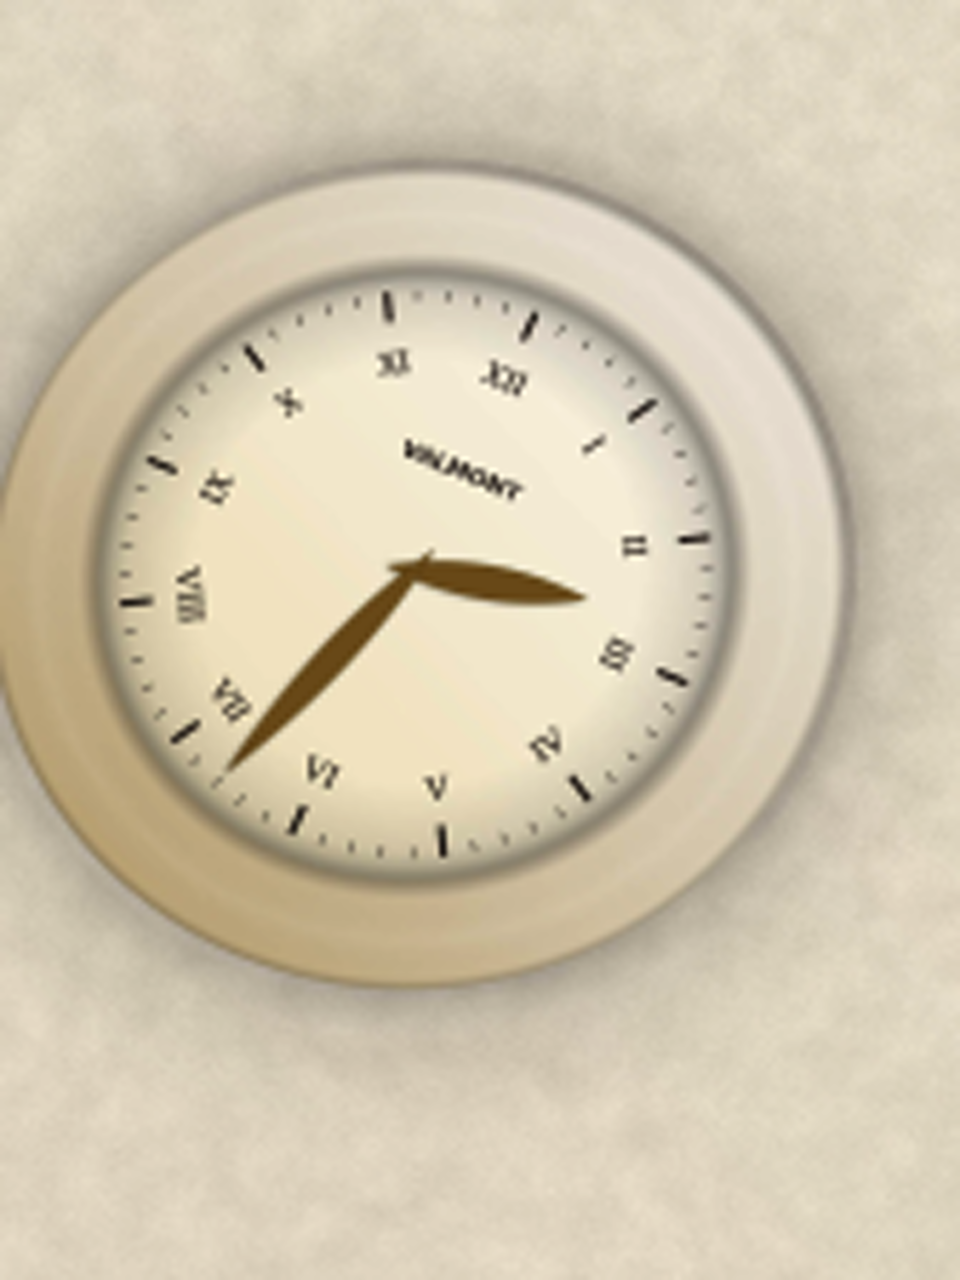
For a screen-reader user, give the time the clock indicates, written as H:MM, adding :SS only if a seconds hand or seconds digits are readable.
2:33
